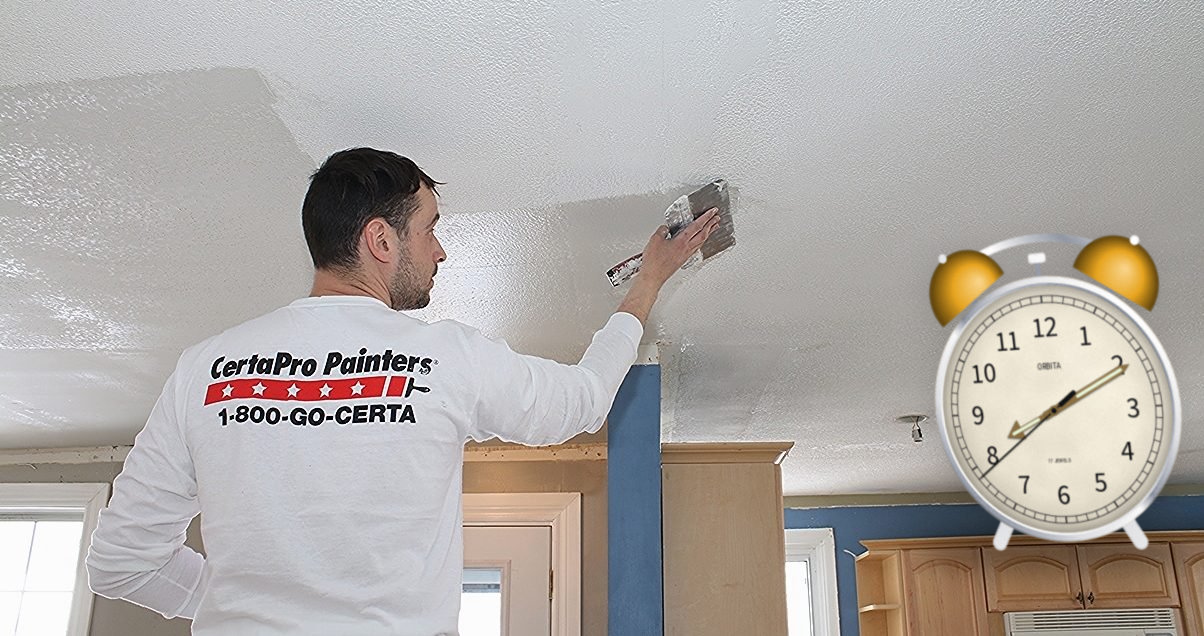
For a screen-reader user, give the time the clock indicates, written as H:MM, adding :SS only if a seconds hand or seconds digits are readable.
8:10:39
